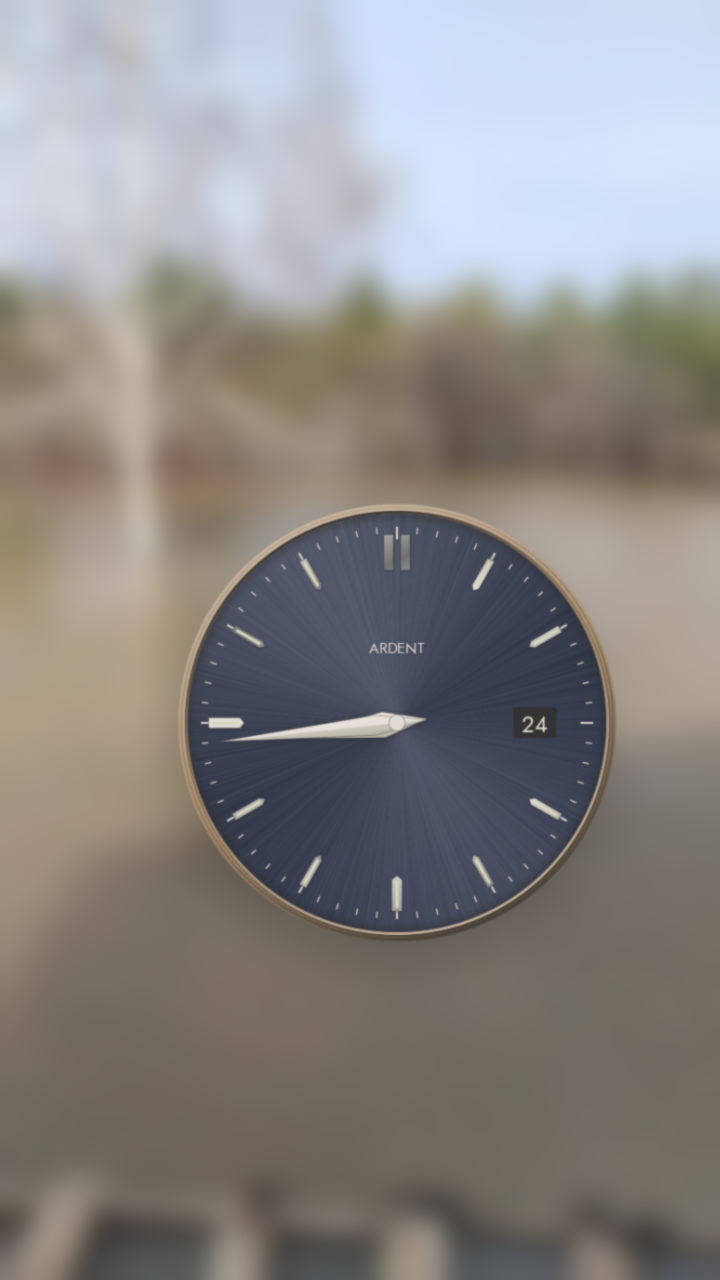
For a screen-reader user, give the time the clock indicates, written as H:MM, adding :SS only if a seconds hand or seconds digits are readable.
8:44
